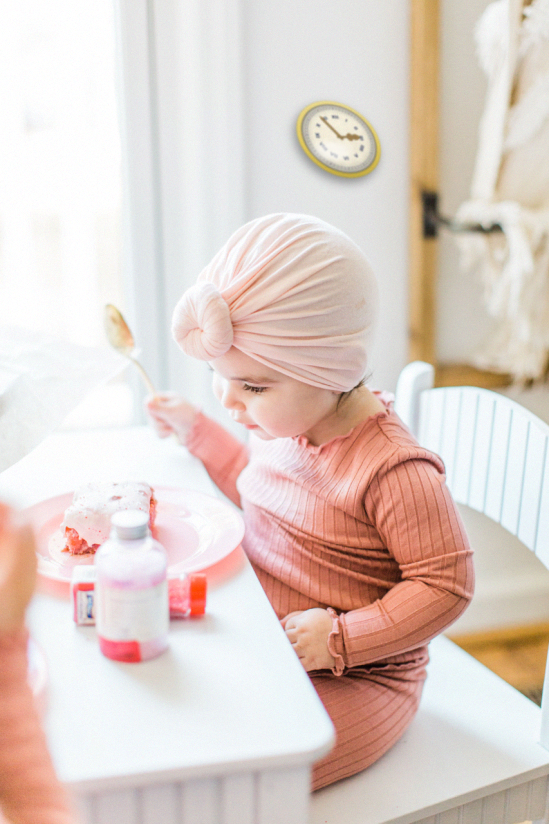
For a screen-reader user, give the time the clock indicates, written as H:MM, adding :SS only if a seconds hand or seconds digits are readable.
2:54
